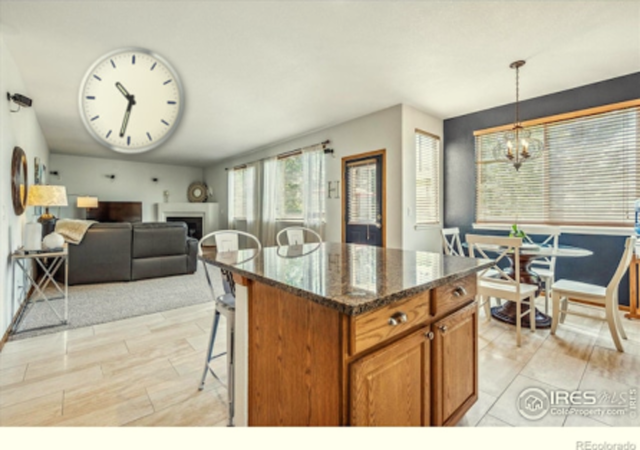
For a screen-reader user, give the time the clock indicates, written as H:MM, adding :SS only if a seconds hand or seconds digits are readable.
10:32
